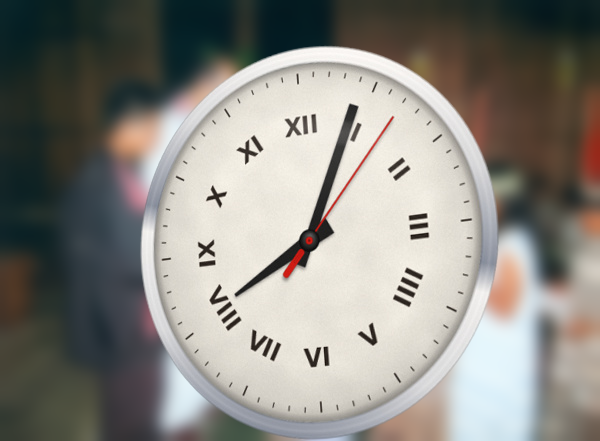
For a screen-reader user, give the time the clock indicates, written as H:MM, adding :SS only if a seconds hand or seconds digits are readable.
8:04:07
